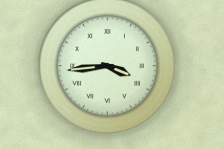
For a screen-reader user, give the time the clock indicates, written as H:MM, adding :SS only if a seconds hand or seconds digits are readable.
3:44
